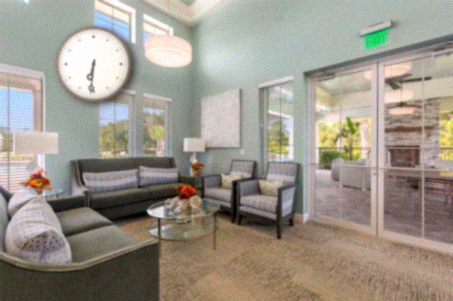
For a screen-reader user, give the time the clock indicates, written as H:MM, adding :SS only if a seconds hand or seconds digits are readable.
6:31
